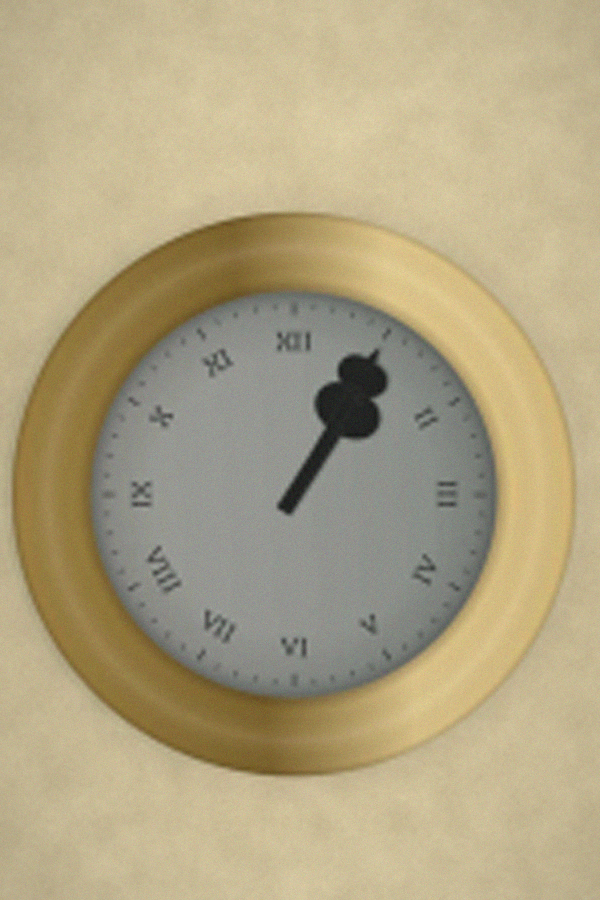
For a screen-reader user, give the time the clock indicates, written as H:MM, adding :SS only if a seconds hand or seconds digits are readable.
1:05
